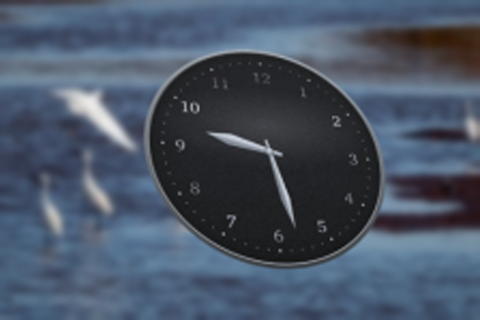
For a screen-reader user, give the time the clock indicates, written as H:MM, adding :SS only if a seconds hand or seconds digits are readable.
9:28
